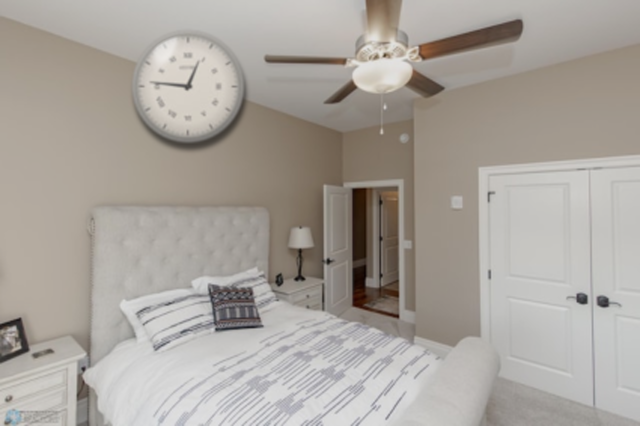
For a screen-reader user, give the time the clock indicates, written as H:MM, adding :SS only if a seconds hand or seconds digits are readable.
12:46
